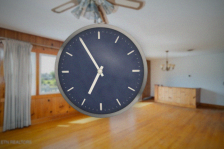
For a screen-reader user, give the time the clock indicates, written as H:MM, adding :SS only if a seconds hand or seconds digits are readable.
6:55
